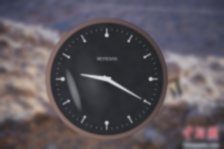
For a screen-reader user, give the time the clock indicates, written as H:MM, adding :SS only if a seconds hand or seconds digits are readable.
9:20
